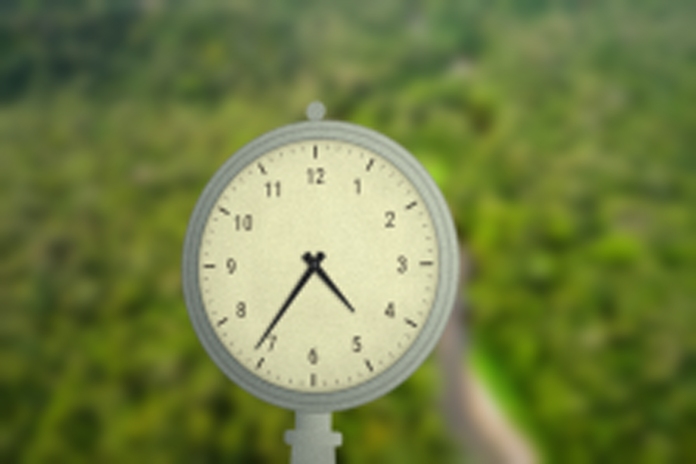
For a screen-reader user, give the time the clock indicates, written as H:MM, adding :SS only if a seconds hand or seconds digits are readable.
4:36
